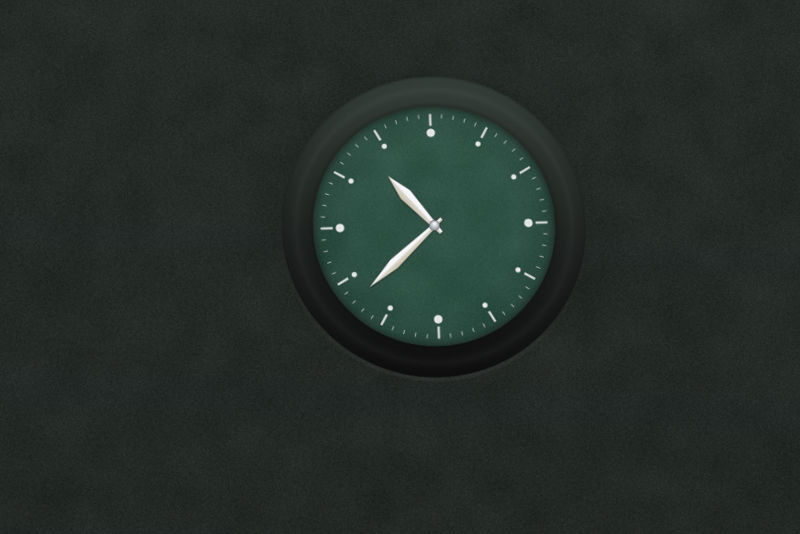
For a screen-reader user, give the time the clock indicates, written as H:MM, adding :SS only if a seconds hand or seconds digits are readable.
10:38
